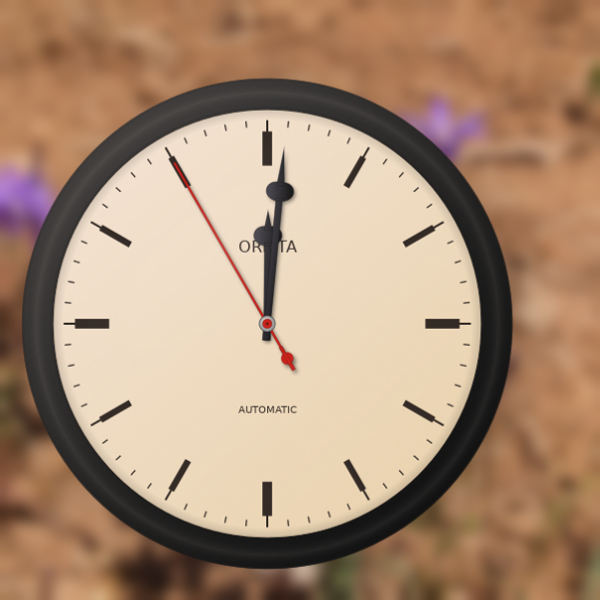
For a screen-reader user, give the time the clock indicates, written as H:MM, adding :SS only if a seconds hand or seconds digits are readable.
12:00:55
